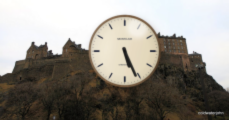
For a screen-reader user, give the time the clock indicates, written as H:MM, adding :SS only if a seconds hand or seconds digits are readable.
5:26
